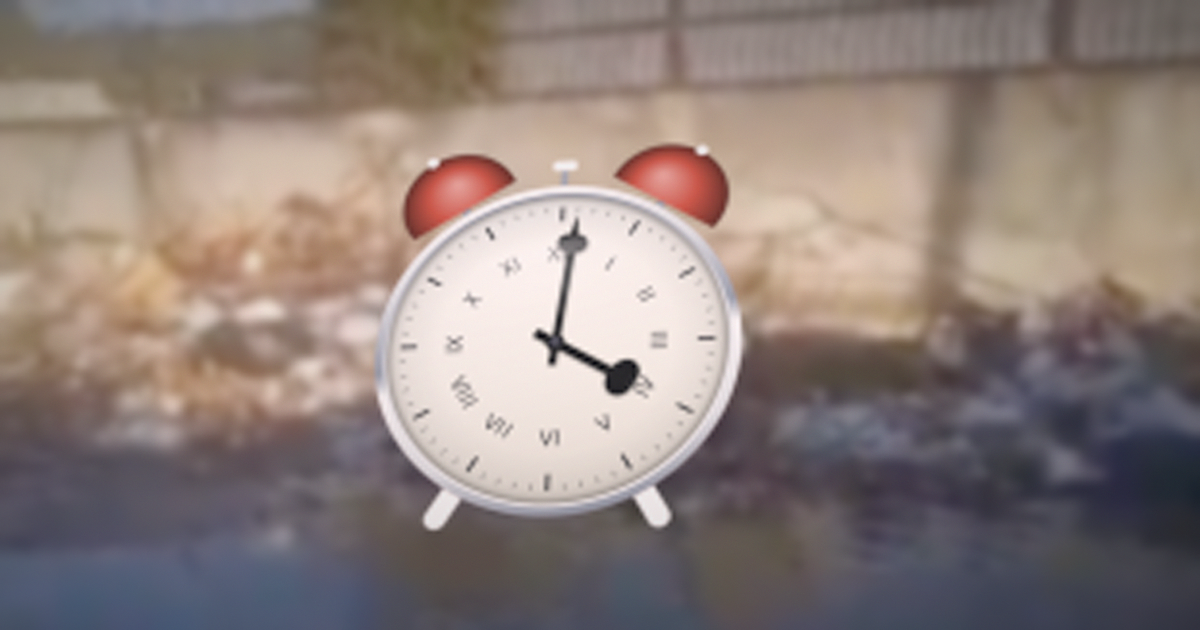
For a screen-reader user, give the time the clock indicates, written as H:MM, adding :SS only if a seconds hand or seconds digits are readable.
4:01
